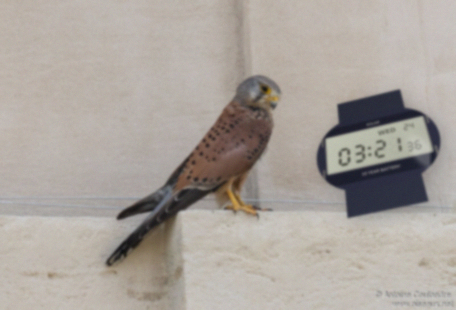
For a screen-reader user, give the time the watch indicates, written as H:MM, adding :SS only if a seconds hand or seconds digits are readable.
3:21
